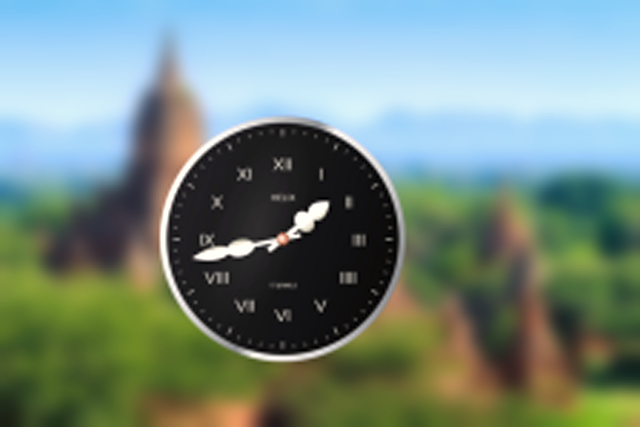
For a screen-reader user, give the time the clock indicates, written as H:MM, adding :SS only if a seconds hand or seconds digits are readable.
1:43
